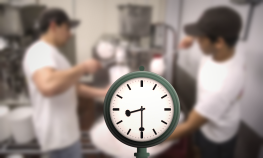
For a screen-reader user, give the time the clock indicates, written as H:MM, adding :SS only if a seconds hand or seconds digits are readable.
8:30
